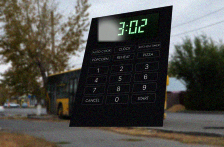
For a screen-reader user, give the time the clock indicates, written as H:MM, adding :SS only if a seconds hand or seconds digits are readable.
3:02
